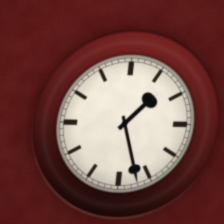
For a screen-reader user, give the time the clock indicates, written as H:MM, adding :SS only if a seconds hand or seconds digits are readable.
1:27
